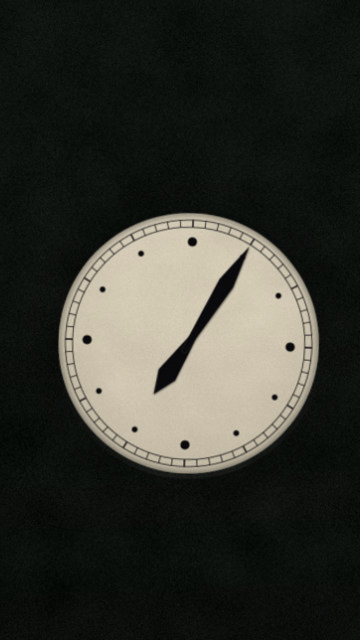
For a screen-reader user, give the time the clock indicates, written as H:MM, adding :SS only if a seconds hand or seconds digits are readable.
7:05
